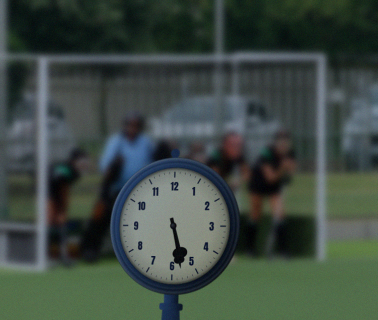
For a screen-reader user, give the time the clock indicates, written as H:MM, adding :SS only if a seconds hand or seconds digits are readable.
5:28
